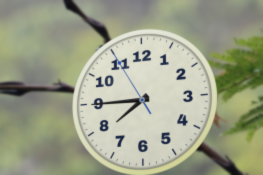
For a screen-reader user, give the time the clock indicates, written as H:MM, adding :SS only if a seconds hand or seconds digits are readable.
7:44:55
